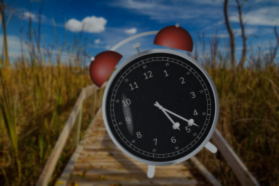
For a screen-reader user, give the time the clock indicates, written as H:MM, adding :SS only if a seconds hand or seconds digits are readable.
5:23
